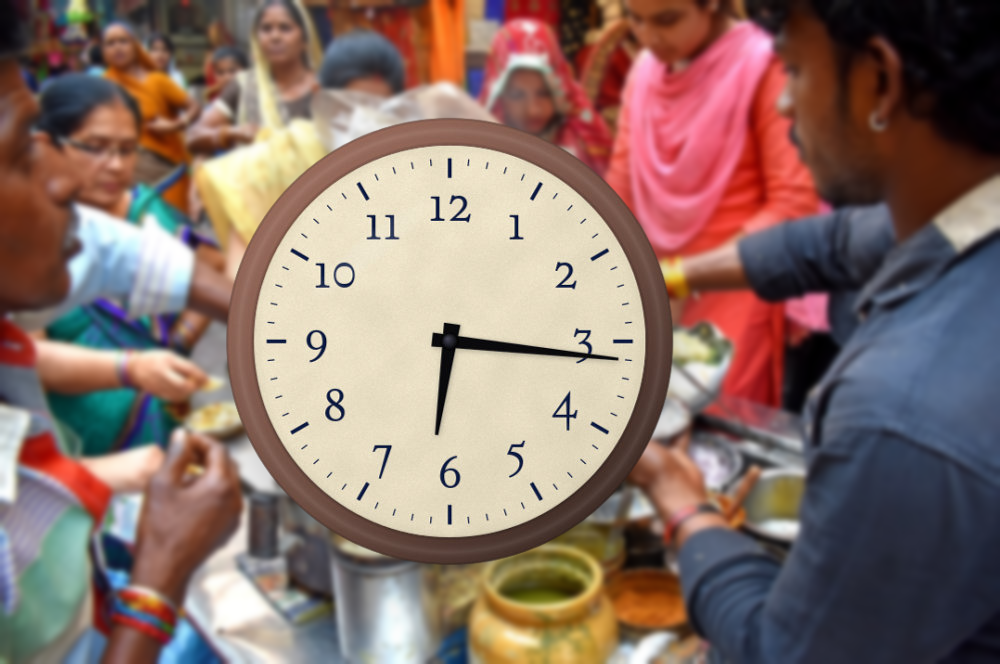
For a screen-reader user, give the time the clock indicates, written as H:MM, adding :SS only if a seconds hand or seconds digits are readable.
6:16
